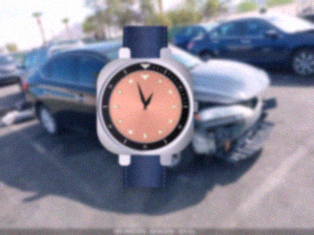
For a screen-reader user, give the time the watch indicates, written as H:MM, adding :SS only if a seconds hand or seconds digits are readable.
12:57
